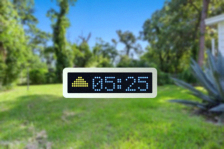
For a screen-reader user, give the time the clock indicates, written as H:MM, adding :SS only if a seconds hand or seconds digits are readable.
5:25
